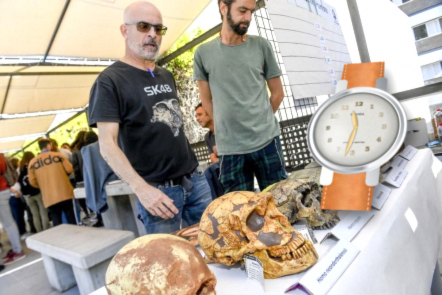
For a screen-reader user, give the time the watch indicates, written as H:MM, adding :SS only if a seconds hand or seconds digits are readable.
11:32
